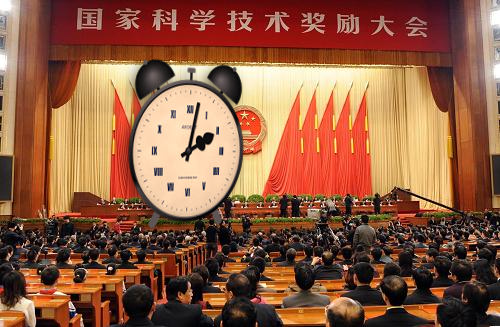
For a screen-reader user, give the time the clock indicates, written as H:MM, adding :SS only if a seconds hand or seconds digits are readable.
2:02
